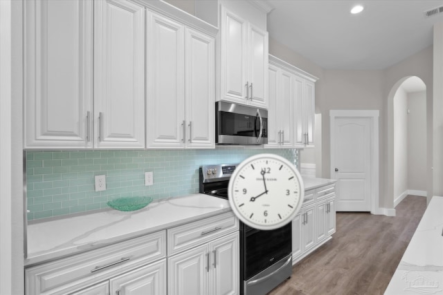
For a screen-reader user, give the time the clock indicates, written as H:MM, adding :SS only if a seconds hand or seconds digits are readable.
7:58
